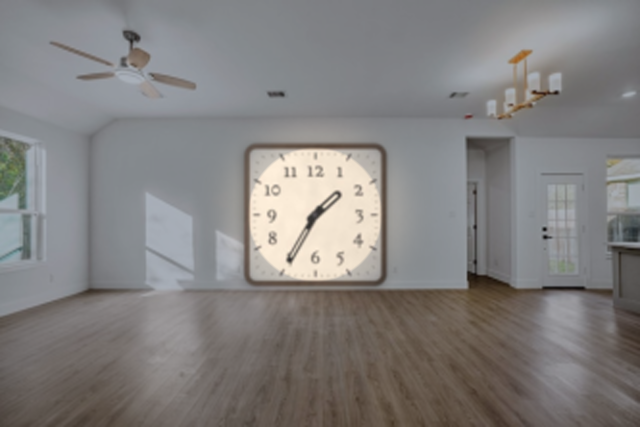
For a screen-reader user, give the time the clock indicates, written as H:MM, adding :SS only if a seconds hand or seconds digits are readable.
1:35
